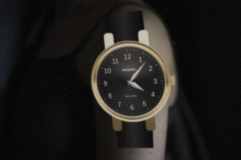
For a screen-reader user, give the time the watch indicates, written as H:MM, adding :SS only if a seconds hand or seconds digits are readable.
4:07
